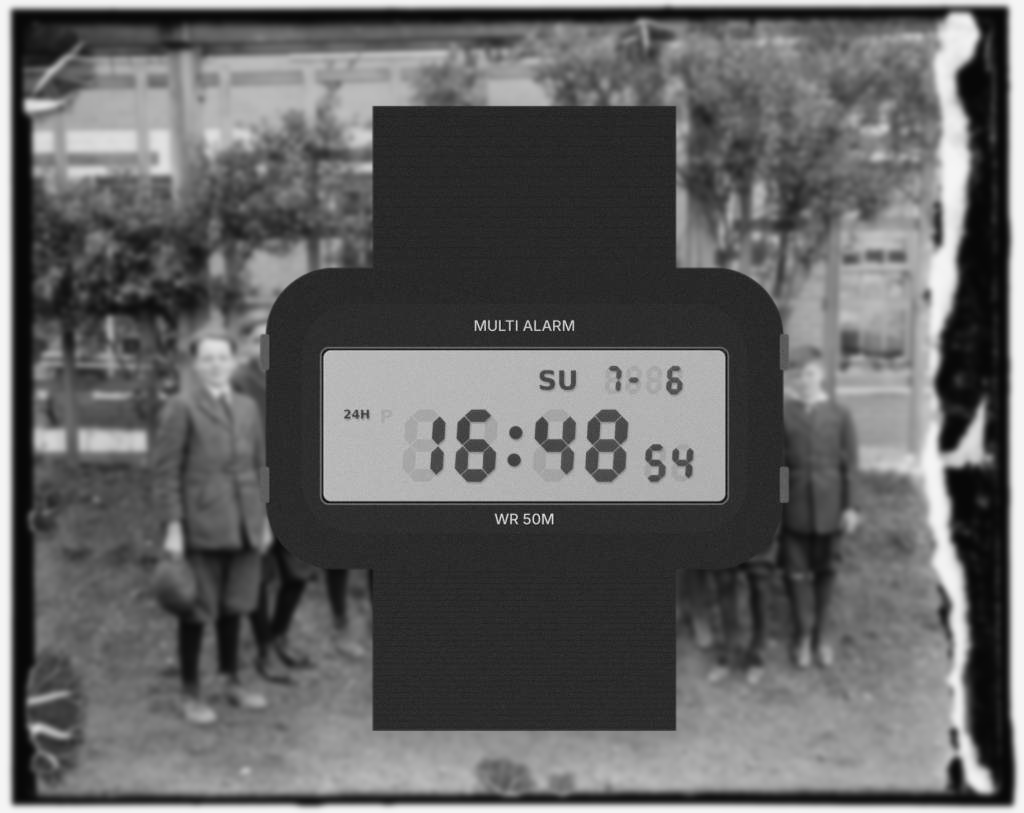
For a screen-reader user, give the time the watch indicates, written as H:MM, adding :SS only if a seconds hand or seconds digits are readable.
16:48:54
